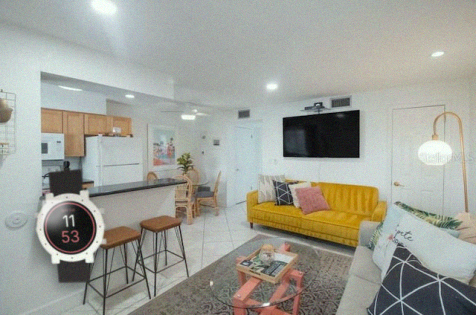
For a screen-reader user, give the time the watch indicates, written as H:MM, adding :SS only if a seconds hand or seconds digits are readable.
11:53
